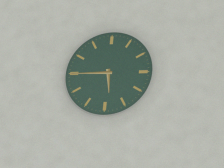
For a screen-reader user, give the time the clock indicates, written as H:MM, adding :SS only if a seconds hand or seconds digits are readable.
5:45
